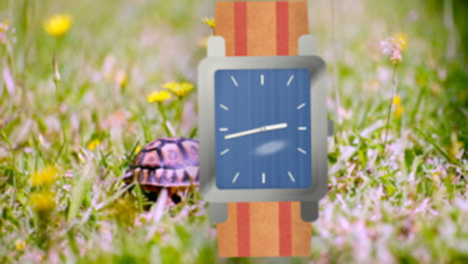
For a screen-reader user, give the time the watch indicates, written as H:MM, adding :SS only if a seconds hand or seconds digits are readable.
2:43
